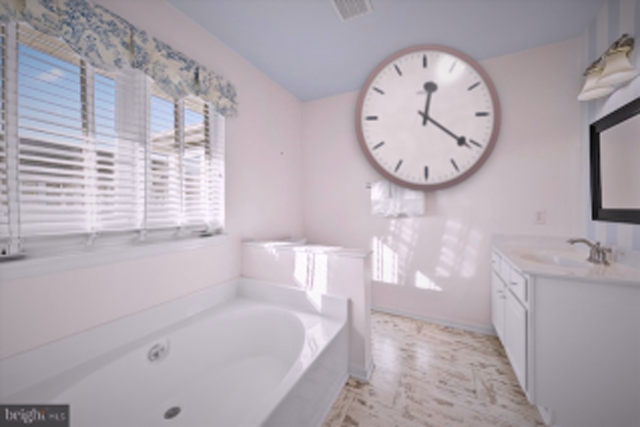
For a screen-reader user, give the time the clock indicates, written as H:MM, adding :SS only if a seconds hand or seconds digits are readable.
12:21
